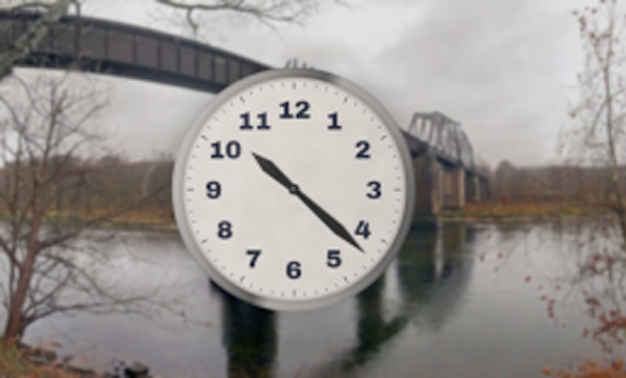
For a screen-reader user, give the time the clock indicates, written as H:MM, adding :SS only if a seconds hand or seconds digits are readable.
10:22
